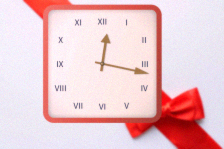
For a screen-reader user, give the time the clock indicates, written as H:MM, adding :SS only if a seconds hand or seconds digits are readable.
12:17
